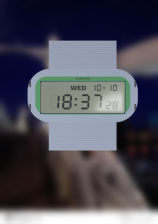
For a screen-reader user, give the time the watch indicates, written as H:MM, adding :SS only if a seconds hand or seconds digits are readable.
18:37:28
